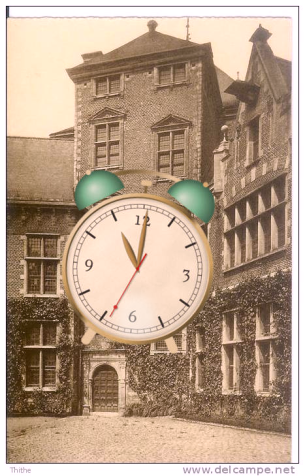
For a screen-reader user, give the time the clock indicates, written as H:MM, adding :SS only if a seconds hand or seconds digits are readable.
11:00:34
